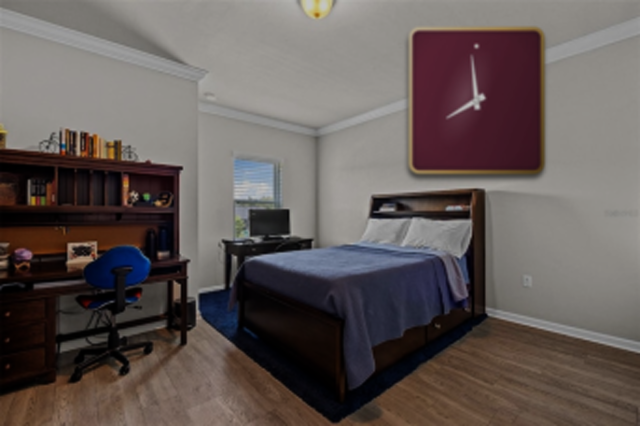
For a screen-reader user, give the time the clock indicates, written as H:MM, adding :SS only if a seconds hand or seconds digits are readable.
7:59
